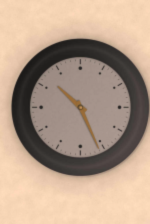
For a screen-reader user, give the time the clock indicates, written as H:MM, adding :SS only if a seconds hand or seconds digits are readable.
10:26
